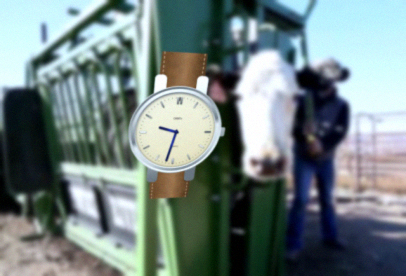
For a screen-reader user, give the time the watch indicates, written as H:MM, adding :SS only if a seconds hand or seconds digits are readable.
9:32
